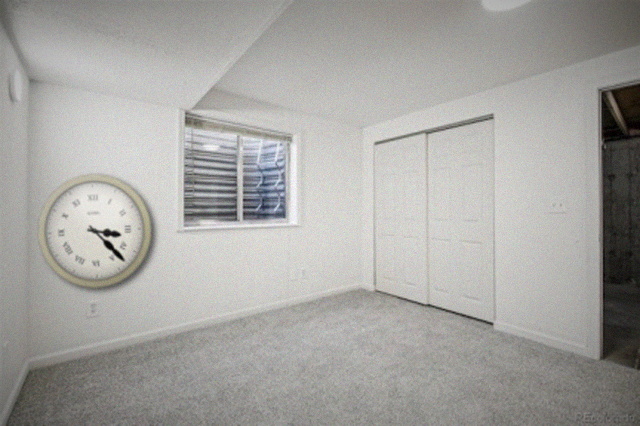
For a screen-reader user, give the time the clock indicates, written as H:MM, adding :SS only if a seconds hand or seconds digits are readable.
3:23
